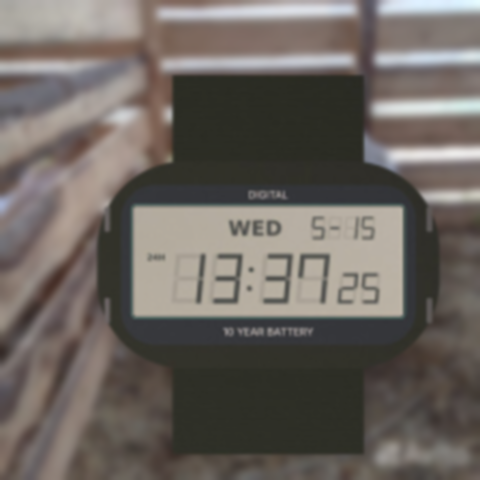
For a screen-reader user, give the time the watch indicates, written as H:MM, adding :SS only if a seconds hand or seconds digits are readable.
13:37:25
